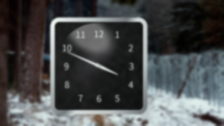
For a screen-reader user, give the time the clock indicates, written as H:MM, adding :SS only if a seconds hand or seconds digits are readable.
3:49
